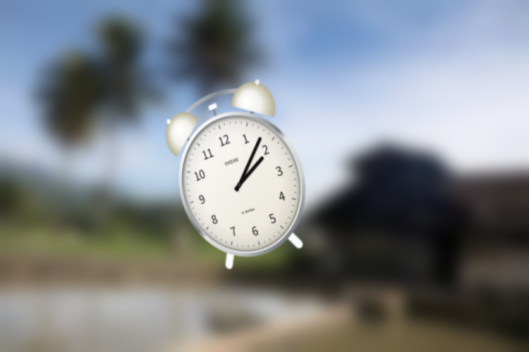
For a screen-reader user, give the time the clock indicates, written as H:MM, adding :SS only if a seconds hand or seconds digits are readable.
2:08
